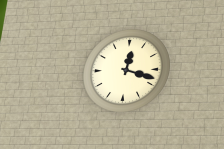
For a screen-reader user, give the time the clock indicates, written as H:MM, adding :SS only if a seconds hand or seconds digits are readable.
12:18
